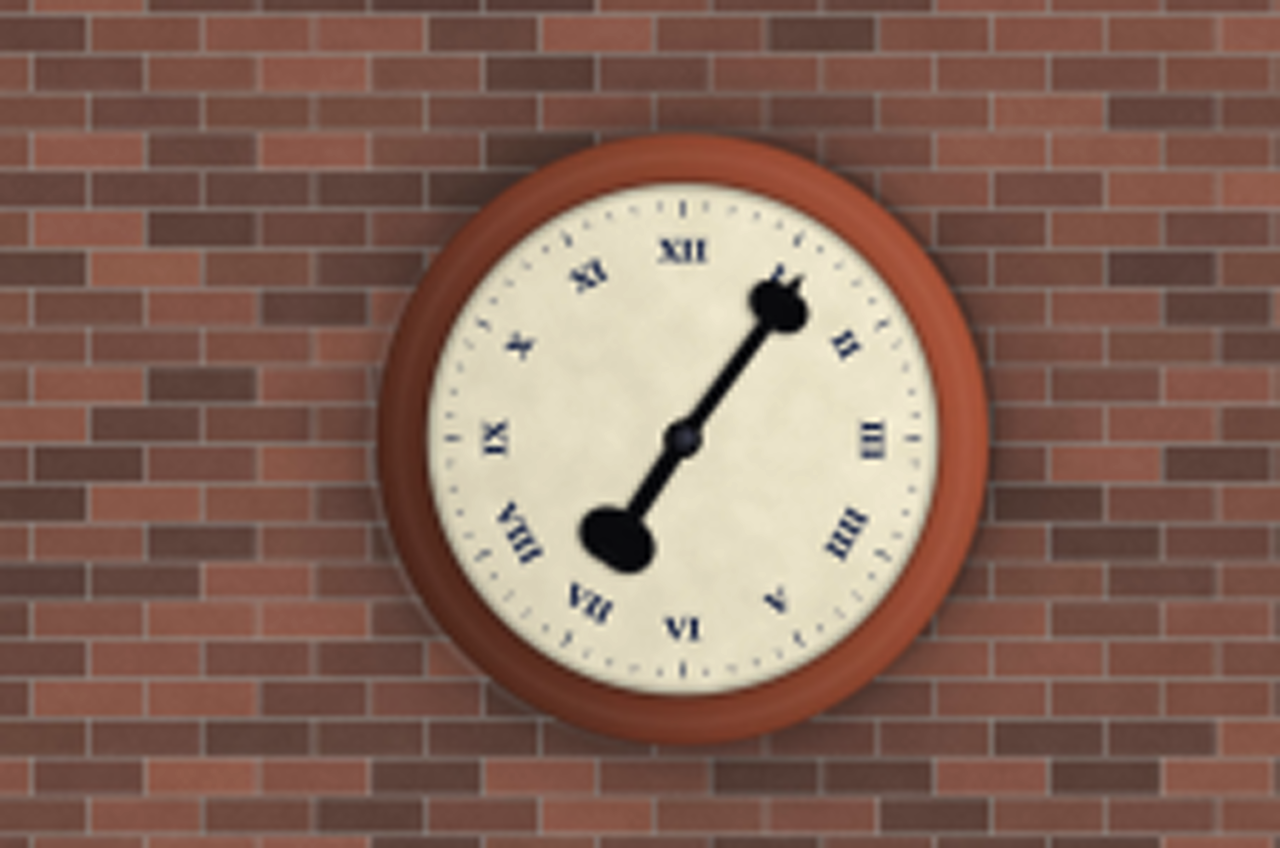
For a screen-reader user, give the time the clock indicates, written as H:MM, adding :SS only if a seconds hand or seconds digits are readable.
7:06
